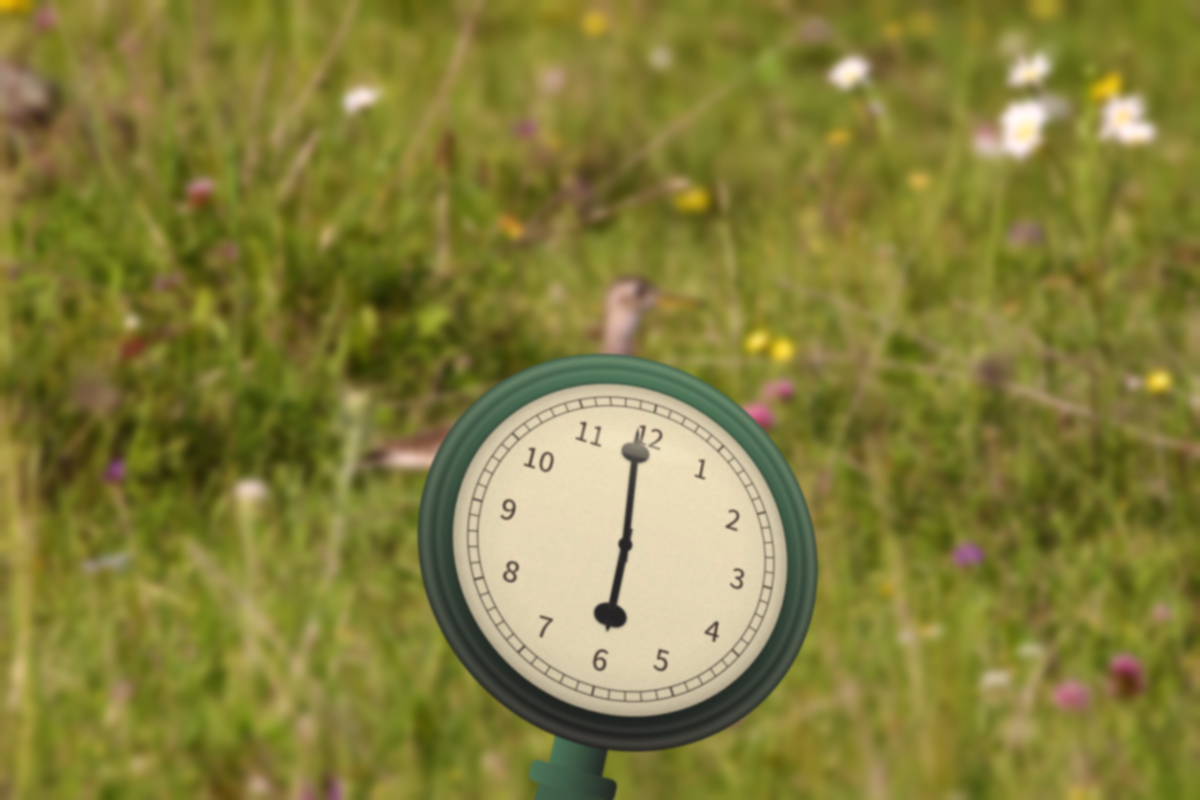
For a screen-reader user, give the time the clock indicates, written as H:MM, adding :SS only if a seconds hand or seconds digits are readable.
5:59
